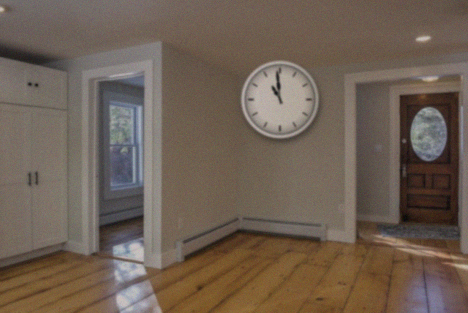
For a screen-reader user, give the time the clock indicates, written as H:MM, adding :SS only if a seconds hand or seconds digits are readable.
10:59
